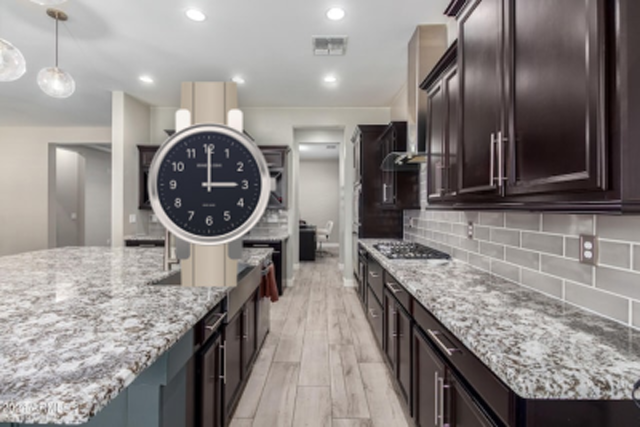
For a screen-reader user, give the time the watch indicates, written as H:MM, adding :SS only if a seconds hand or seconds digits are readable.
3:00
